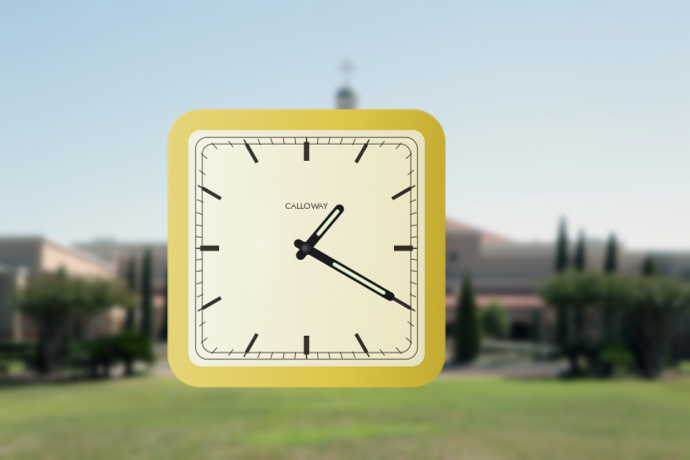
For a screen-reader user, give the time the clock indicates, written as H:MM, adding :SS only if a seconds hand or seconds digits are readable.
1:20
